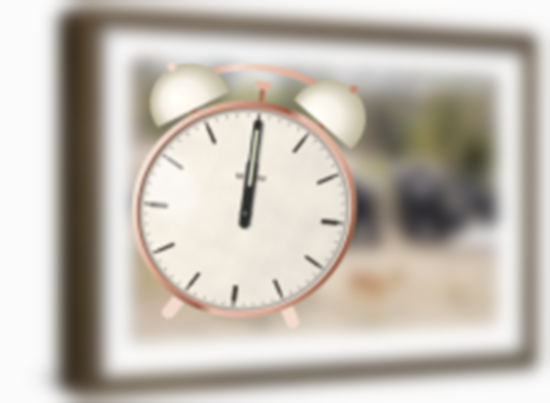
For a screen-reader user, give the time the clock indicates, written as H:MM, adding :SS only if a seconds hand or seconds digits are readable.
12:00
